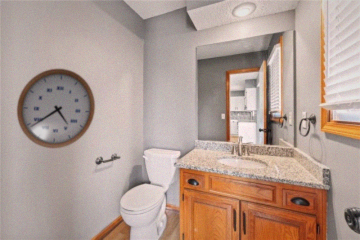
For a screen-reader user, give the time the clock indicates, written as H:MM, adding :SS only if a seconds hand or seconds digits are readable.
4:39
